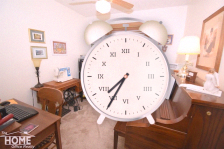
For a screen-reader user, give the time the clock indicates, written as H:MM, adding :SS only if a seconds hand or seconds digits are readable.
7:35
